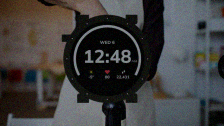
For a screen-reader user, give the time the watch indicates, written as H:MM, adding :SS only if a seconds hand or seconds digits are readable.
12:48
